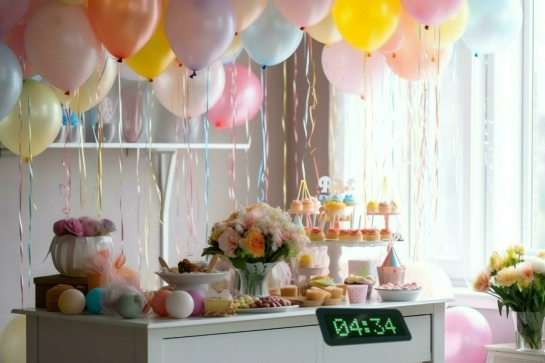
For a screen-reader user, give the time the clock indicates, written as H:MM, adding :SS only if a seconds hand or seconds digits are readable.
4:34
